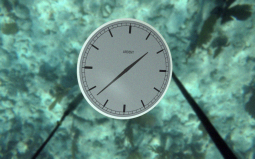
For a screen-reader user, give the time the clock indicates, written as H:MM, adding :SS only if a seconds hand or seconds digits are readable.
1:38
